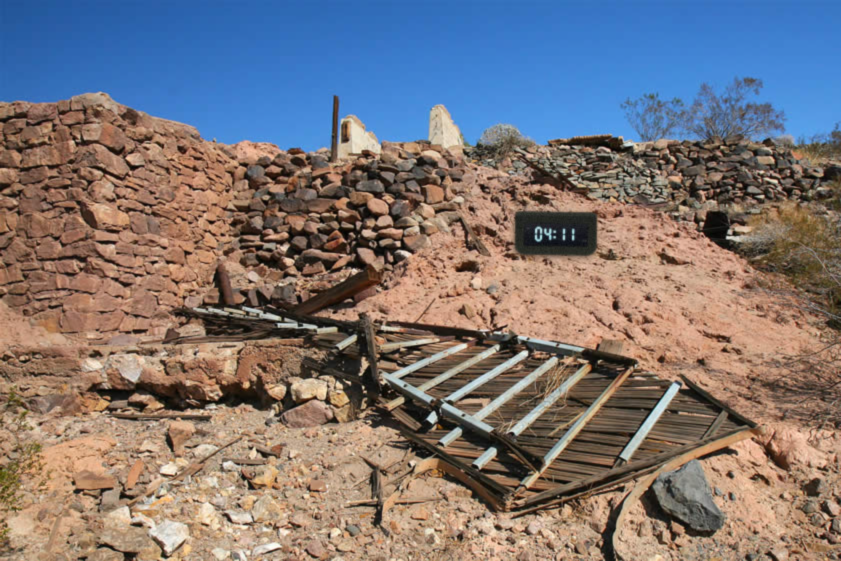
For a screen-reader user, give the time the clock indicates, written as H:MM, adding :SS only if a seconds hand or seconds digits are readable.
4:11
